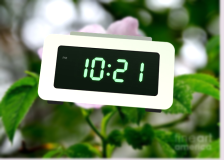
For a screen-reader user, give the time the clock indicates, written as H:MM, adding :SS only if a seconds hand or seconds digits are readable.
10:21
